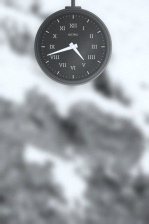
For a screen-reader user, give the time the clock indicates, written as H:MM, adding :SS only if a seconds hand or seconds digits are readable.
4:42
